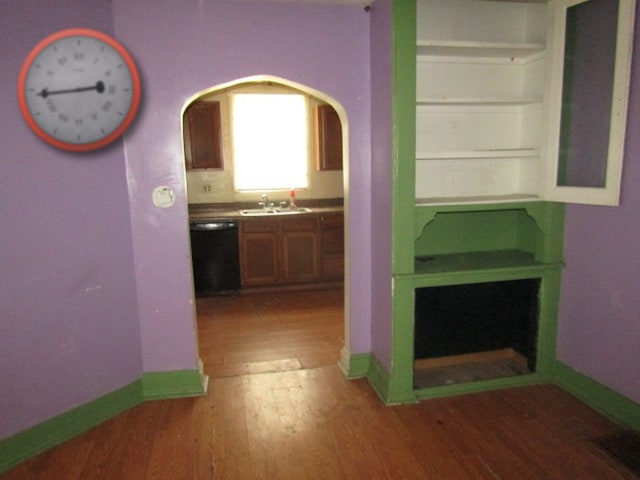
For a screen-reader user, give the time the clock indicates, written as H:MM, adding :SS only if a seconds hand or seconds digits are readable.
2:44
